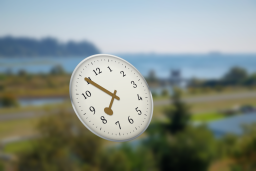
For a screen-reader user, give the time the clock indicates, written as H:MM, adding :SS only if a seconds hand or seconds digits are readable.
7:55
